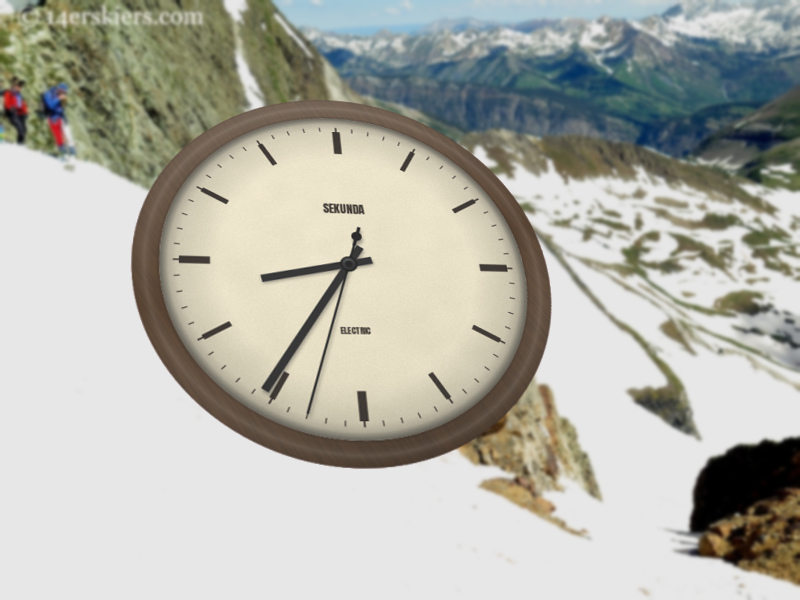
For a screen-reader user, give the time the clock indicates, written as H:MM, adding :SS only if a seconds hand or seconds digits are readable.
8:35:33
